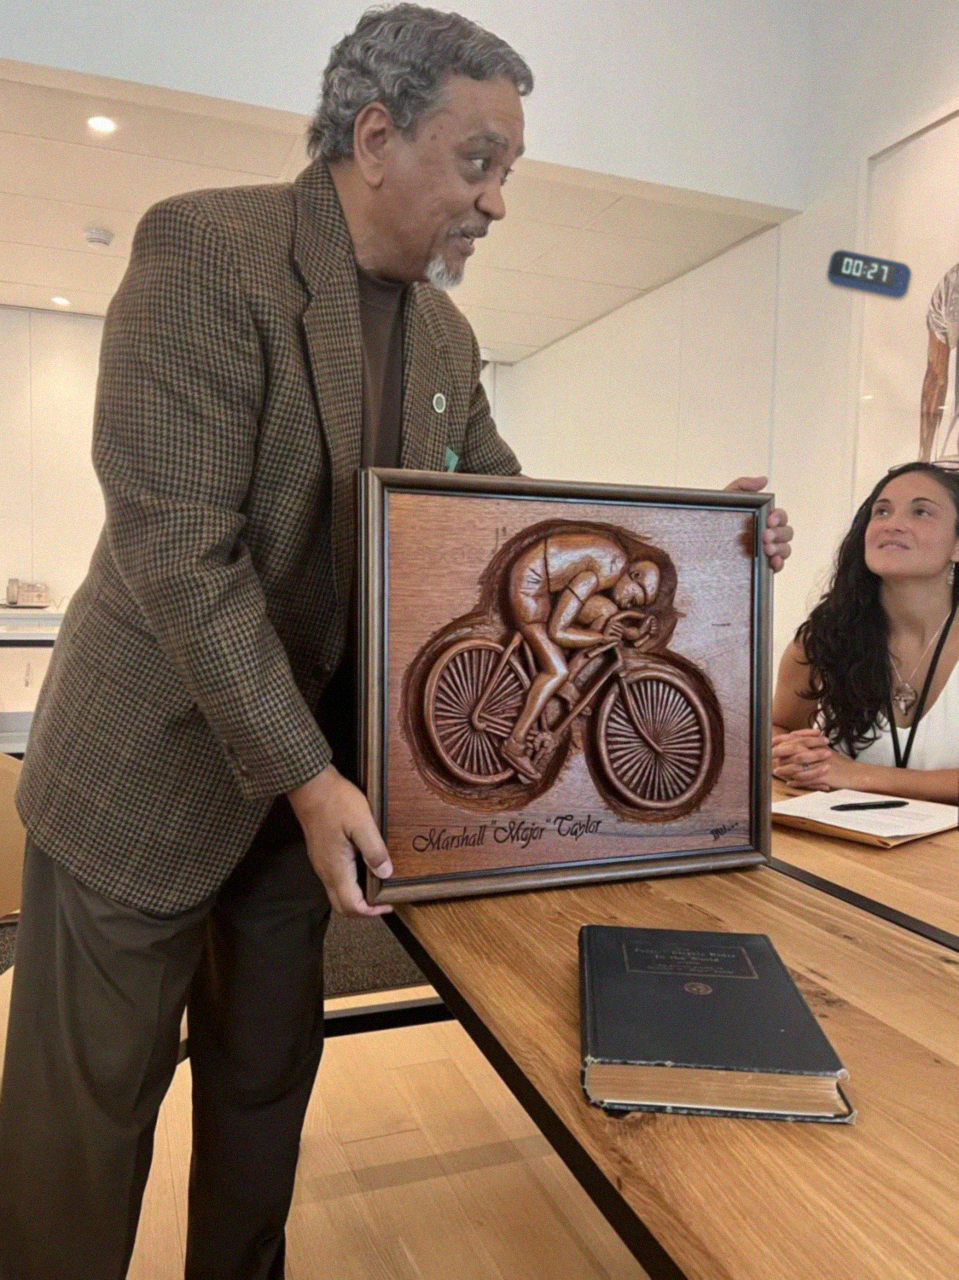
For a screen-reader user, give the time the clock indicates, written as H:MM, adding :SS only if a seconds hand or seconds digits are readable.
0:27
